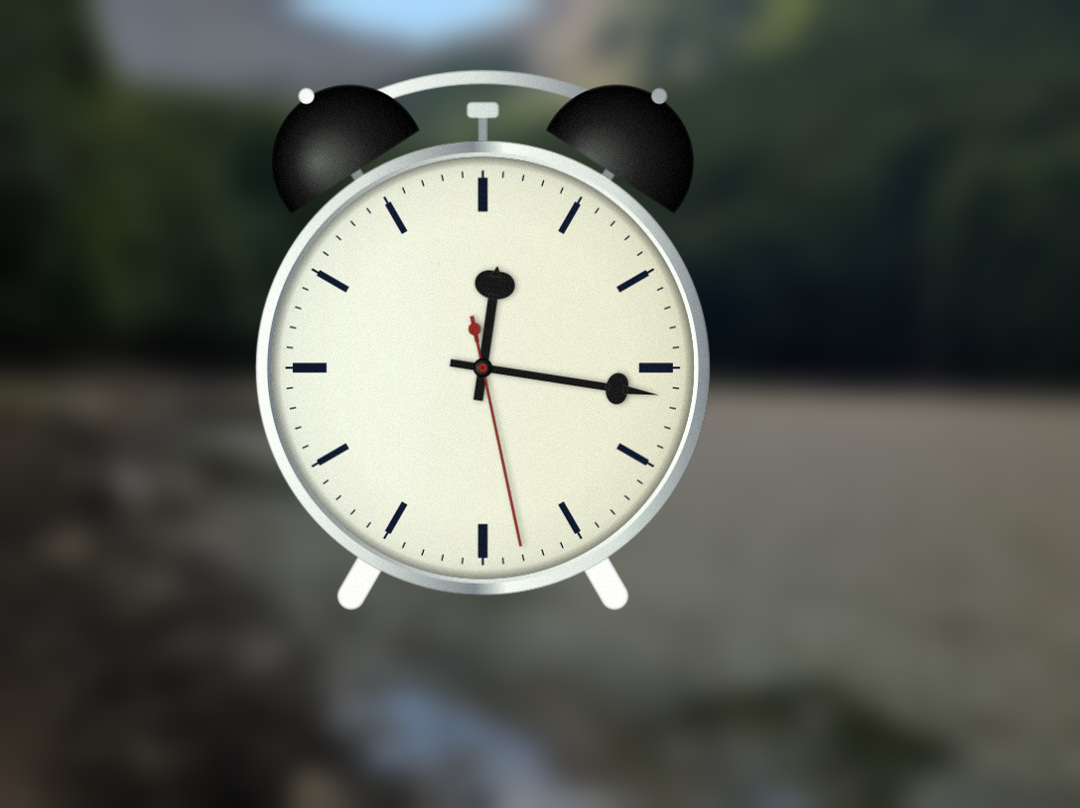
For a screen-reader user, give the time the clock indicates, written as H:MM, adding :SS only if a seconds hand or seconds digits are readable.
12:16:28
